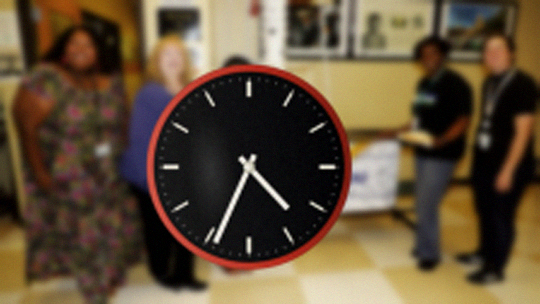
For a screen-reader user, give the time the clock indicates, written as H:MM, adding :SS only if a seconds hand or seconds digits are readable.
4:34
